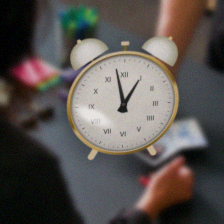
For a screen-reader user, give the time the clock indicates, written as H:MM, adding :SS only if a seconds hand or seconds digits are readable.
12:58
